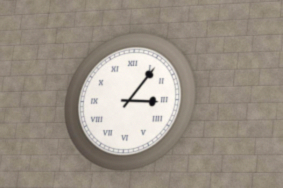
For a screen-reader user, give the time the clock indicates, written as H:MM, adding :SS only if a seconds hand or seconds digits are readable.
3:06
